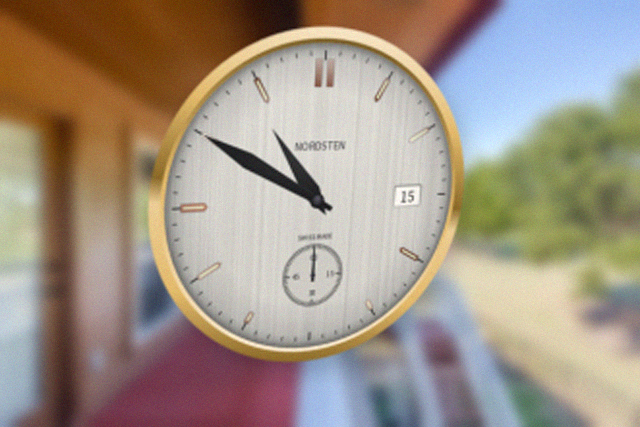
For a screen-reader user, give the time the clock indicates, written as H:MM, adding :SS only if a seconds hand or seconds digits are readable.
10:50
